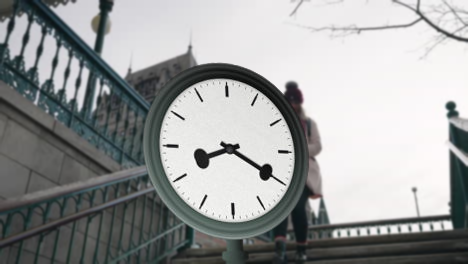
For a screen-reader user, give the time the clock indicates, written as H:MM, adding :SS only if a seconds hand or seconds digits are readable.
8:20
